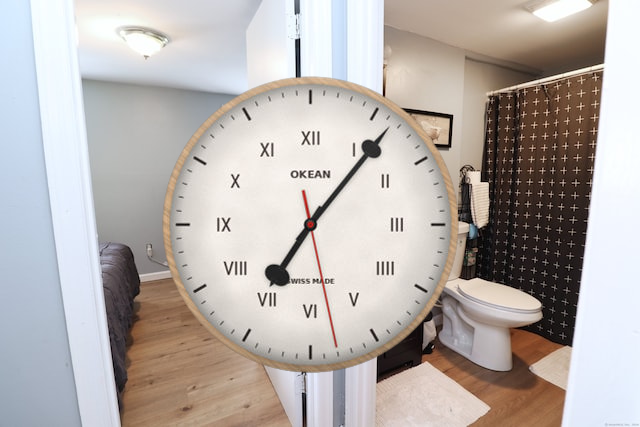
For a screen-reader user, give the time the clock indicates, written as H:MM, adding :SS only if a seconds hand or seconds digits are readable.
7:06:28
